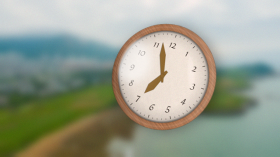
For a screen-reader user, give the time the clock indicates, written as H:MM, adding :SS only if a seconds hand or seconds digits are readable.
6:57
